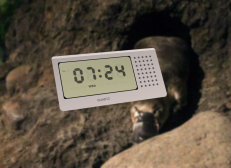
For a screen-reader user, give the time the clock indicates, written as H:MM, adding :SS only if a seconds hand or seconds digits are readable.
7:24
